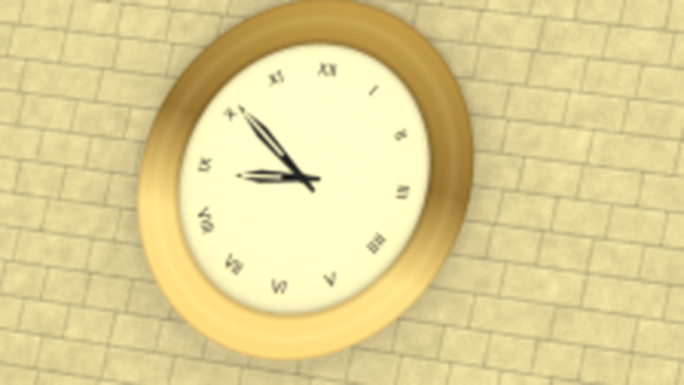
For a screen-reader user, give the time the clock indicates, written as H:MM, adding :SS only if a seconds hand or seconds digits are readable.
8:51
